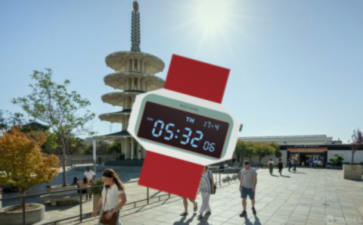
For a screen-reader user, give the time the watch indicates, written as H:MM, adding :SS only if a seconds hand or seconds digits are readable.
5:32
